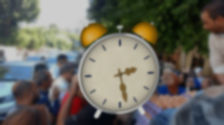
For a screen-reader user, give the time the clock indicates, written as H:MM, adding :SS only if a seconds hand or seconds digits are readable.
2:28
